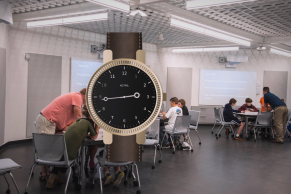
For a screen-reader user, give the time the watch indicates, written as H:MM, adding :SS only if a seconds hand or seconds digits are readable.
2:44
